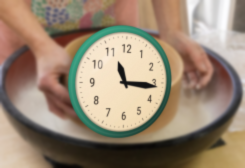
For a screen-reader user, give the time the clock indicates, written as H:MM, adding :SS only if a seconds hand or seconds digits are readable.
11:16
